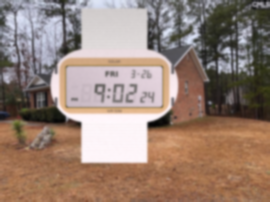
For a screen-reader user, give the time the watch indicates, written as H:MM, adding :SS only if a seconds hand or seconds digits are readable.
9:02
